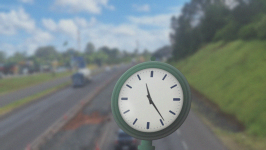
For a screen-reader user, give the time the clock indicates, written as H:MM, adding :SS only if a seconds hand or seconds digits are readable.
11:24
